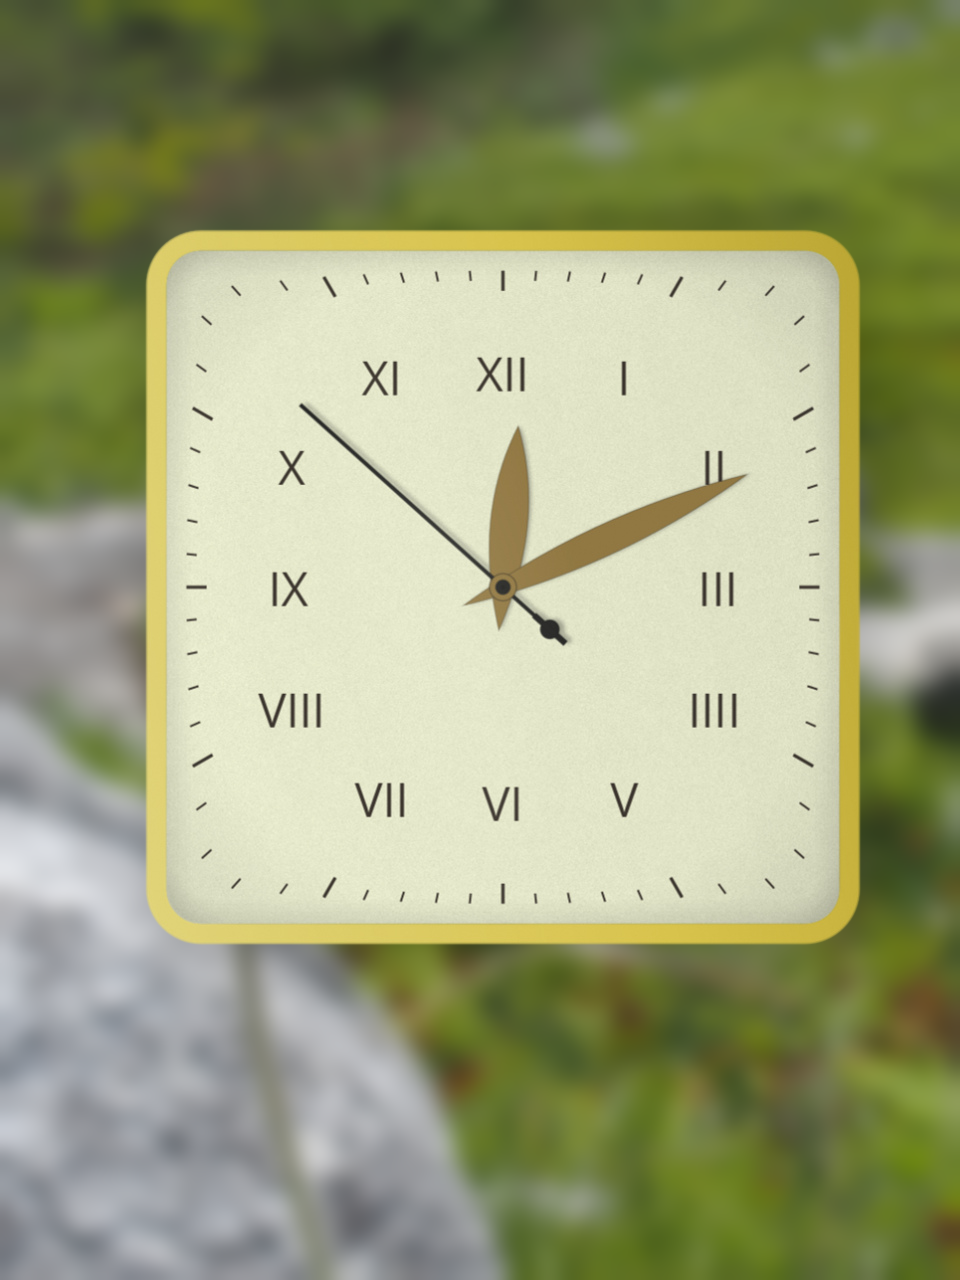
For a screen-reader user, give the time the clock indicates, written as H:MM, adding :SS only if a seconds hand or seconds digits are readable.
12:10:52
